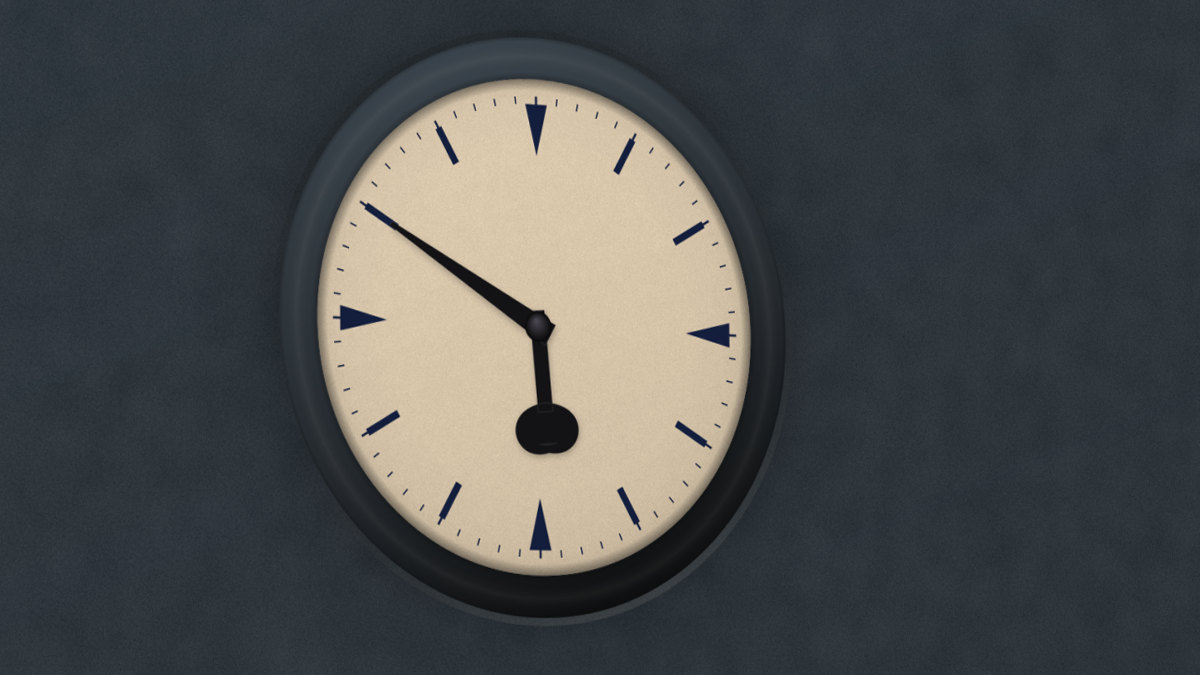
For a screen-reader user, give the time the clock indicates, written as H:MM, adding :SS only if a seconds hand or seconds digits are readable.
5:50
